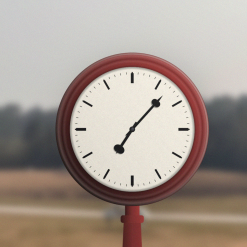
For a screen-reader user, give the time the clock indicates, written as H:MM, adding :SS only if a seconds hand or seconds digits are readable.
7:07
